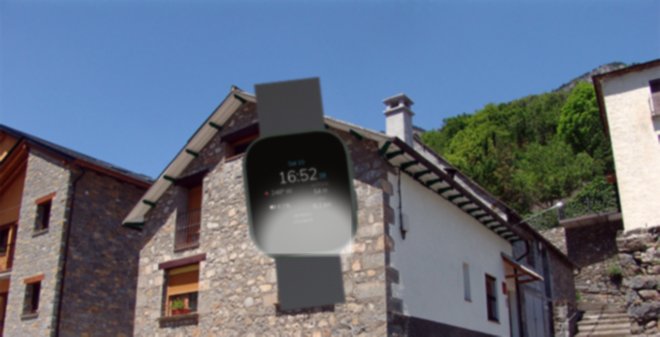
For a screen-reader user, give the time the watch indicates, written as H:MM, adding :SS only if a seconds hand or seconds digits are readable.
16:52
